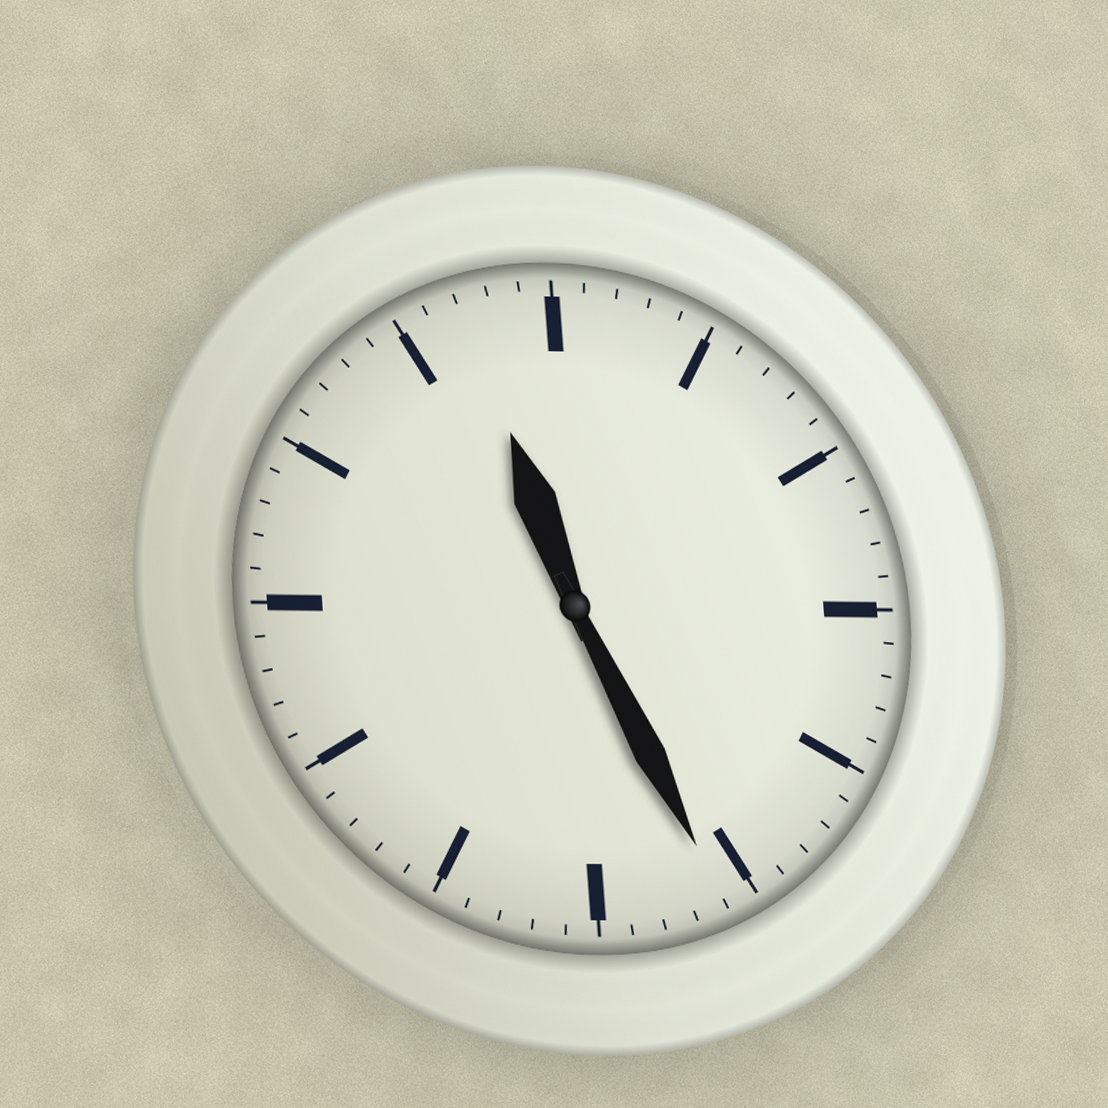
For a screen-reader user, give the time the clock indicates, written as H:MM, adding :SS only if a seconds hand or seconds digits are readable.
11:26
